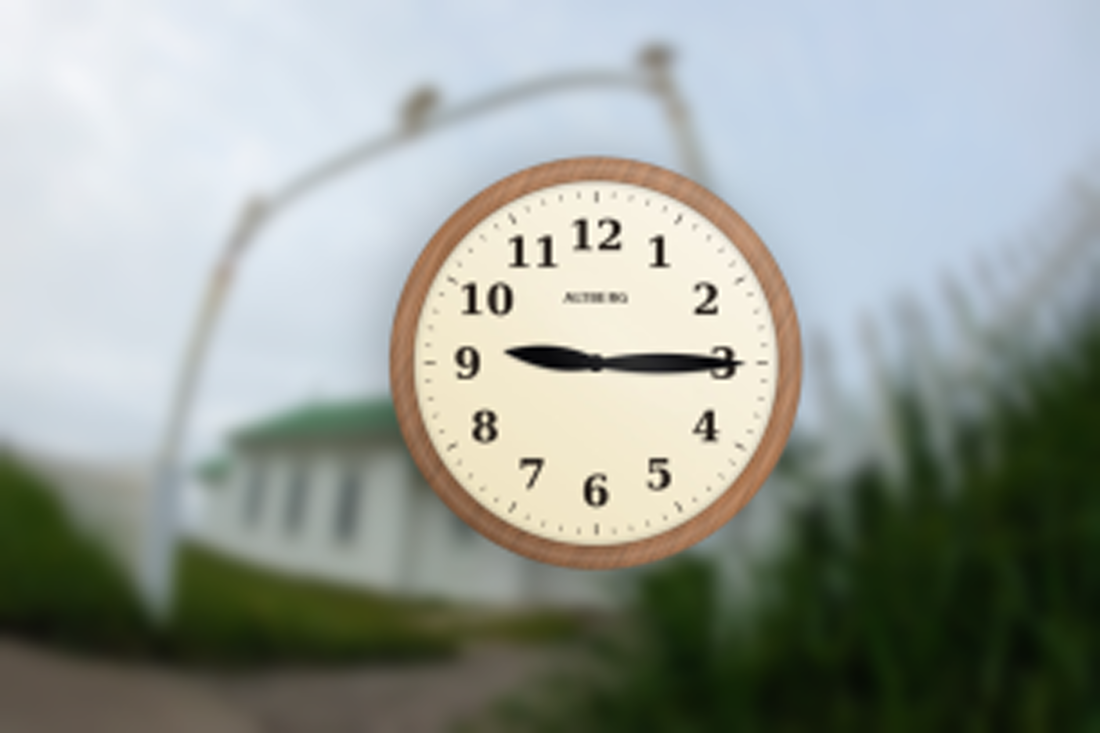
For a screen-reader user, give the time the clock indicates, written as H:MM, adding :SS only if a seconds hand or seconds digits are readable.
9:15
